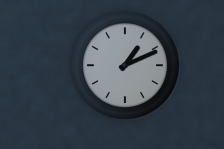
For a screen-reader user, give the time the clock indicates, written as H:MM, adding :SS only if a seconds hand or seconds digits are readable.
1:11
